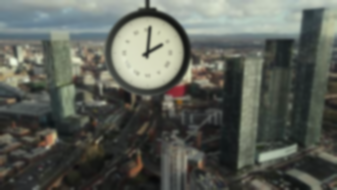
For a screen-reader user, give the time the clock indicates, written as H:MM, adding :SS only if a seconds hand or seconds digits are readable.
2:01
